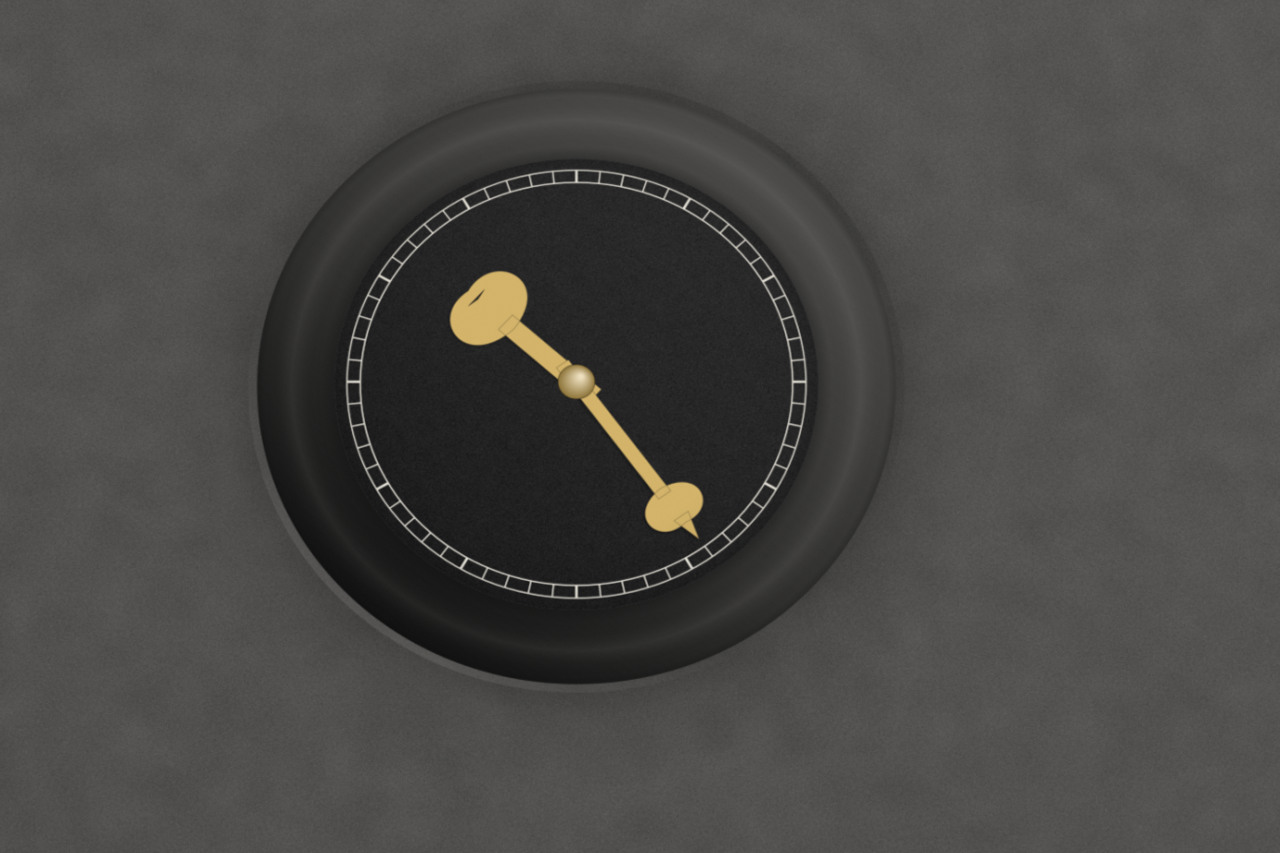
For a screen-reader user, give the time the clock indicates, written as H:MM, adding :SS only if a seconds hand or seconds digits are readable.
10:24
